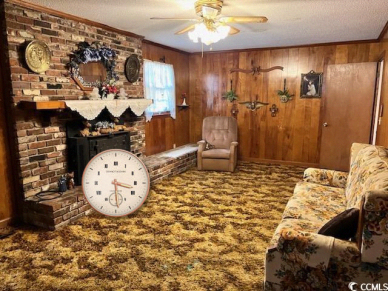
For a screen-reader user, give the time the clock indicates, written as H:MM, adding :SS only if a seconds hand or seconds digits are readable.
3:29
